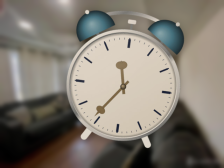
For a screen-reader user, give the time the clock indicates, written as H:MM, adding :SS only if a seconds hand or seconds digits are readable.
11:36
